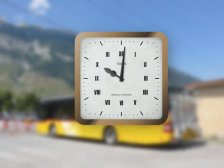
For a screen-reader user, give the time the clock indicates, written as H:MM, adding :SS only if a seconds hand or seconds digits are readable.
10:01
